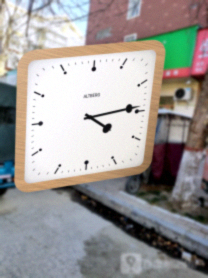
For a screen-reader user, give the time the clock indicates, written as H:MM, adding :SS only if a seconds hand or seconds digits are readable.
4:14
